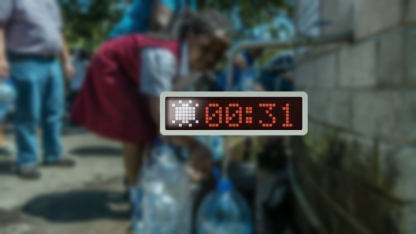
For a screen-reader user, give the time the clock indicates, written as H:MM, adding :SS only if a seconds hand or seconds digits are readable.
0:31
